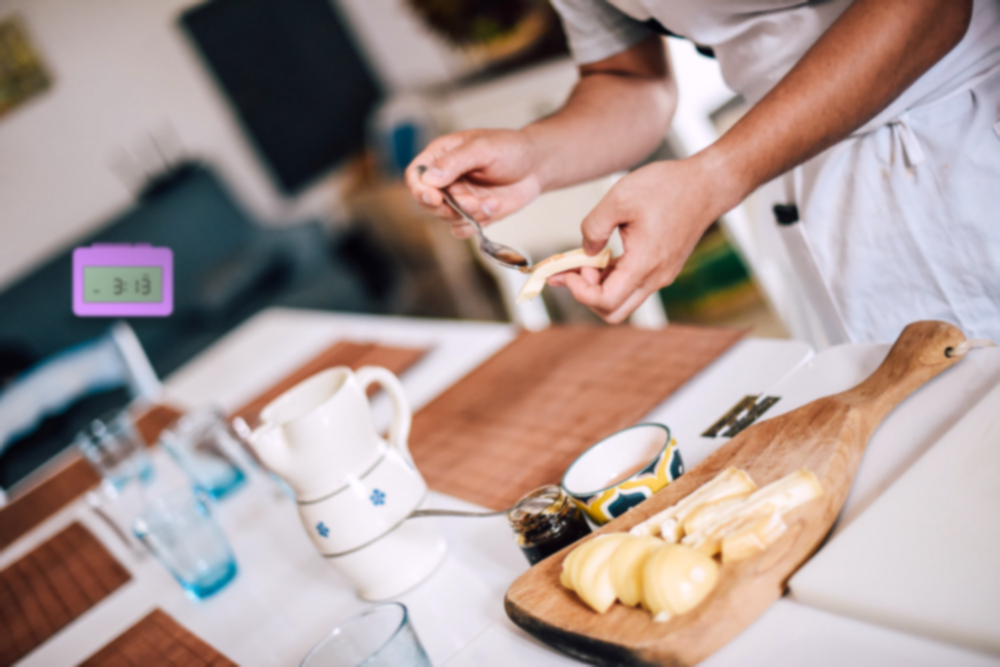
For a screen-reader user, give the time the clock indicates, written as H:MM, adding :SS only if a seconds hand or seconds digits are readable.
3:13
